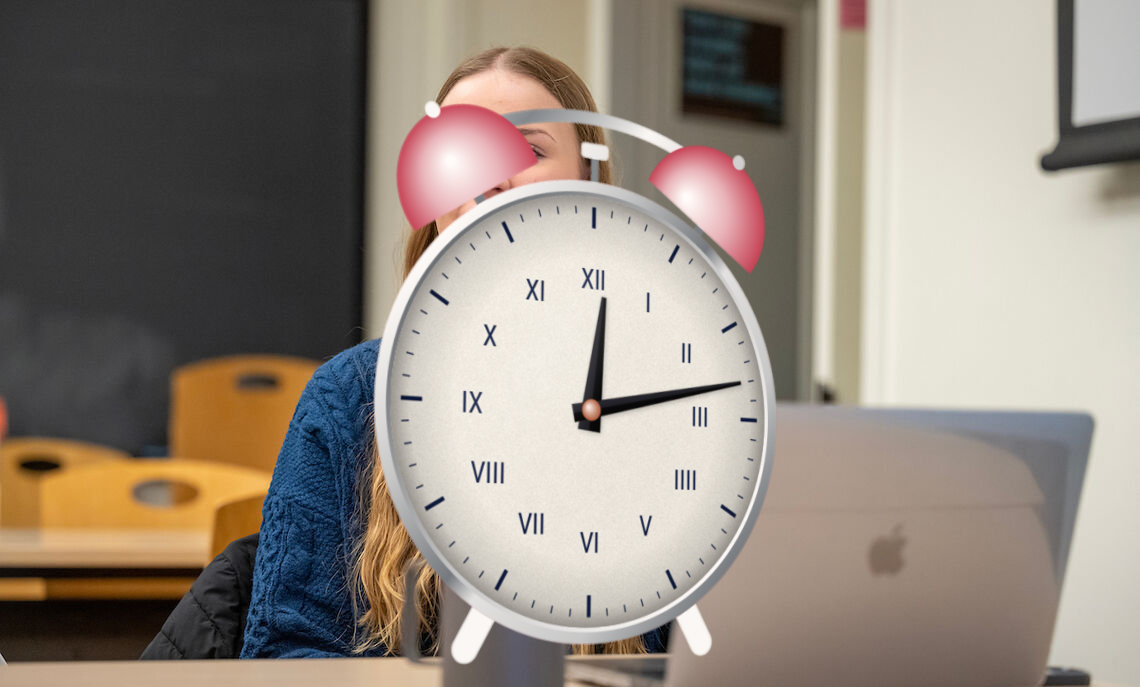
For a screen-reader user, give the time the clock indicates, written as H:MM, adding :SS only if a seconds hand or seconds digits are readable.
12:13
